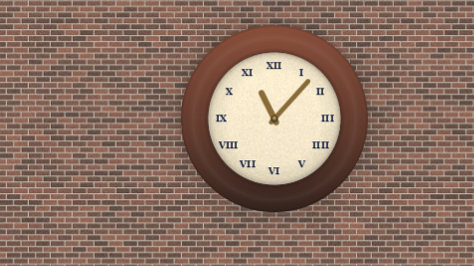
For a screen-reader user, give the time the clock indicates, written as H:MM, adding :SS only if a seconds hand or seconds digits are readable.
11:07
